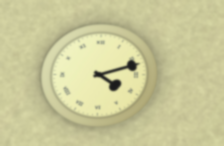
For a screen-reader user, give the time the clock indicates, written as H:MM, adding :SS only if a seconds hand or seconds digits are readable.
4:12
